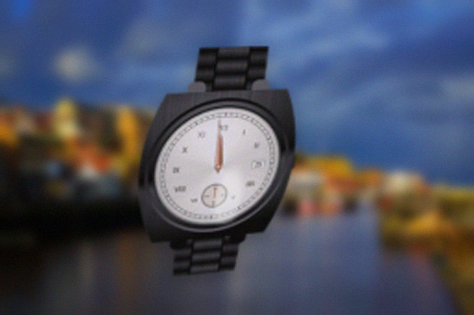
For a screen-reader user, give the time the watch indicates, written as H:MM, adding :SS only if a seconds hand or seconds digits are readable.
11:59
